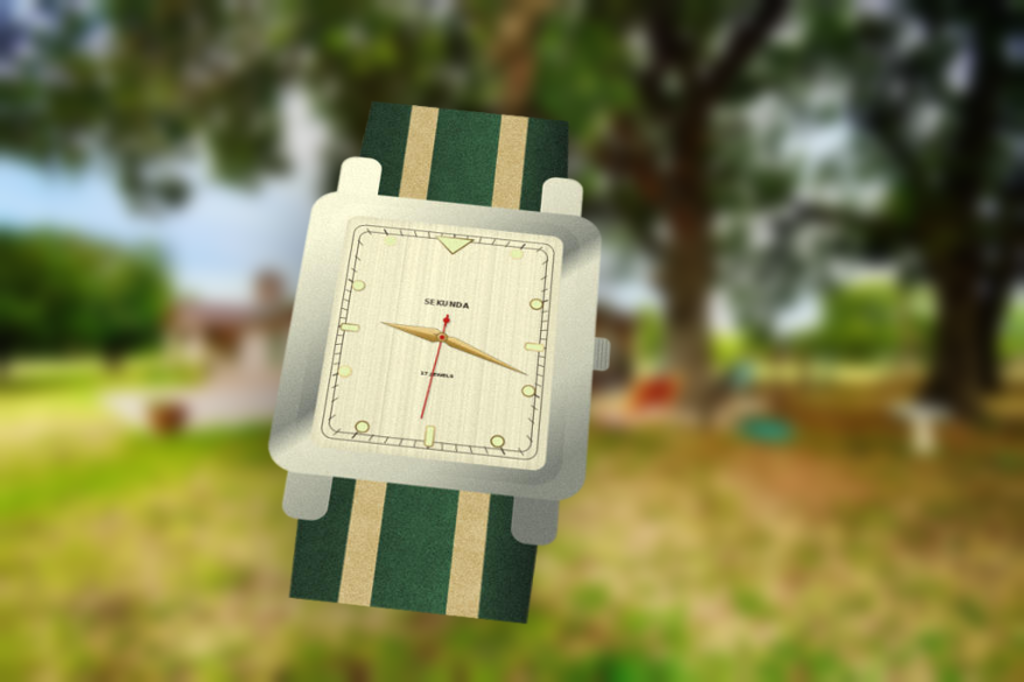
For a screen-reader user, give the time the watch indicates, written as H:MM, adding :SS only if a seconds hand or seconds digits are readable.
9:18:31
